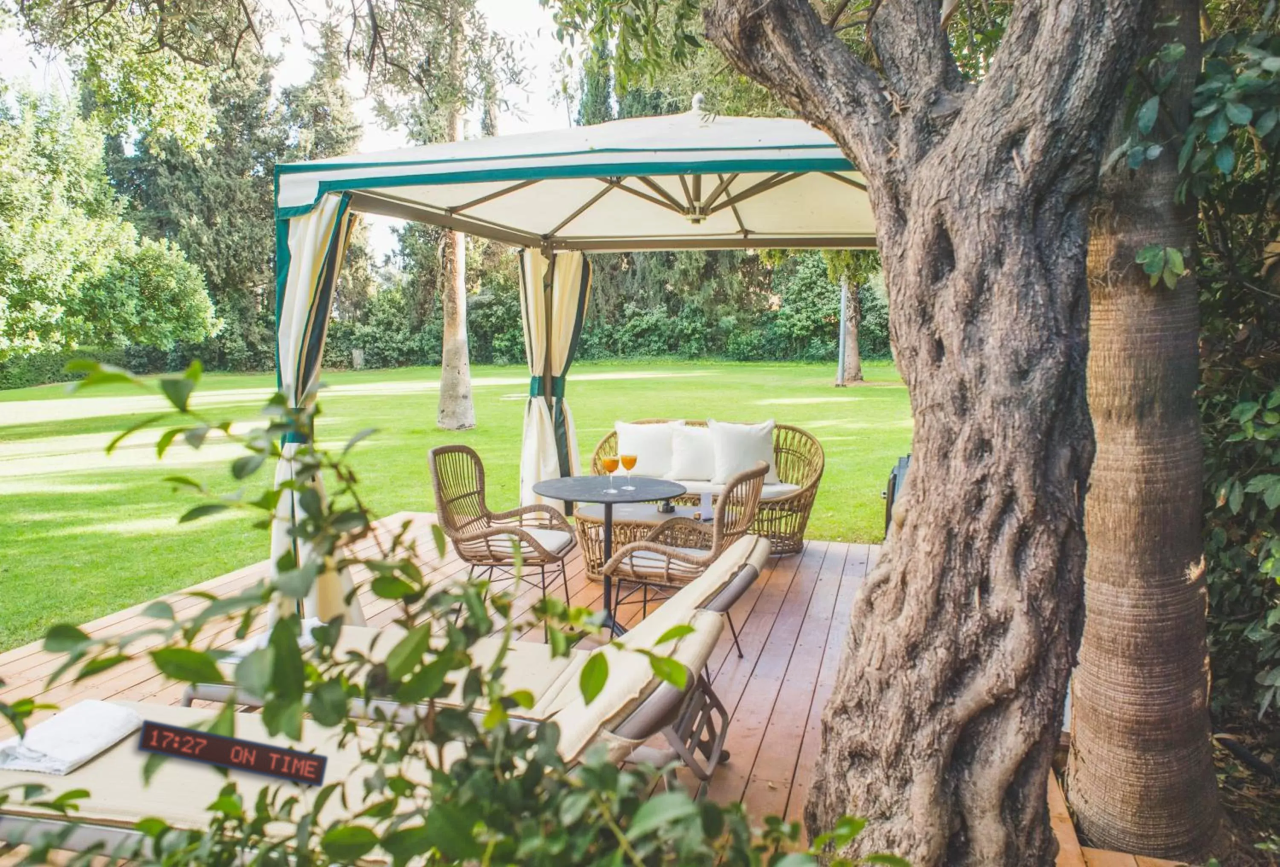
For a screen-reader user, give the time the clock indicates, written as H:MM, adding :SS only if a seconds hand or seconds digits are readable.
17:27
